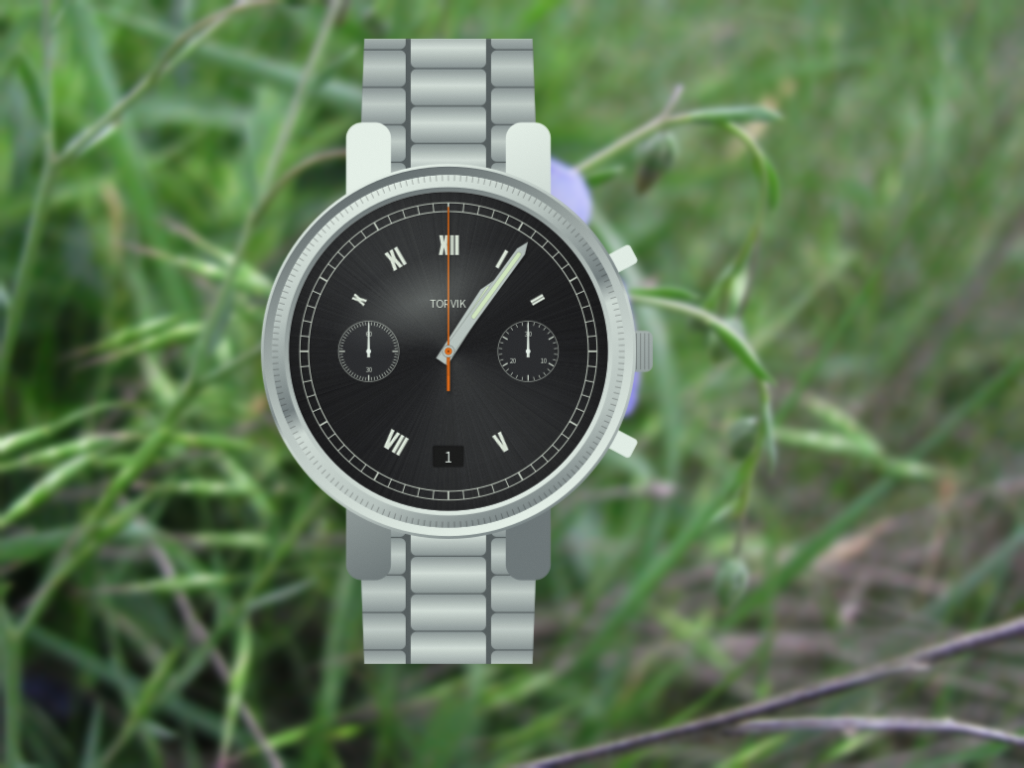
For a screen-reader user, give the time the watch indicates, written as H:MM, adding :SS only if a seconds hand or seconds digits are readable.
1:06
